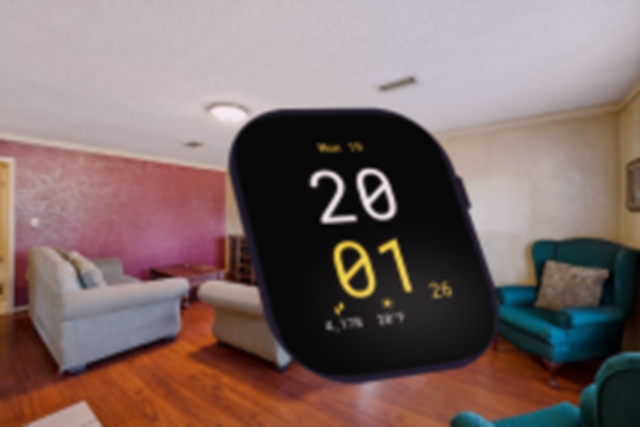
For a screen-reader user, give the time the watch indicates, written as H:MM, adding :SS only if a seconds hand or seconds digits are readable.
20:01
